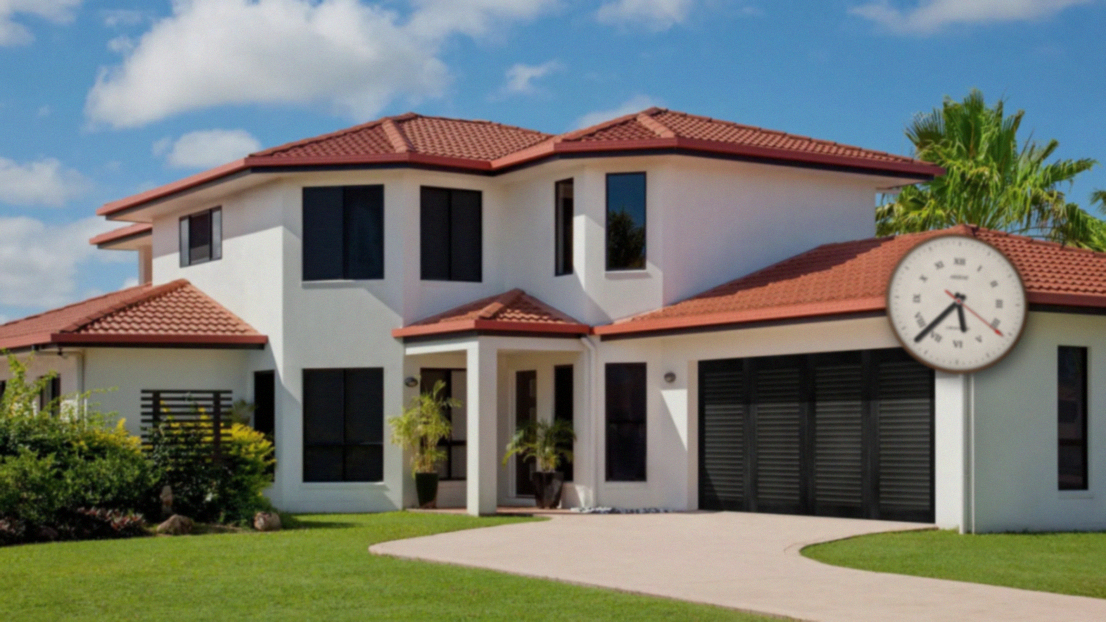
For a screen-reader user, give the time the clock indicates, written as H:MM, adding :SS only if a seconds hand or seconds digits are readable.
5:37:21
